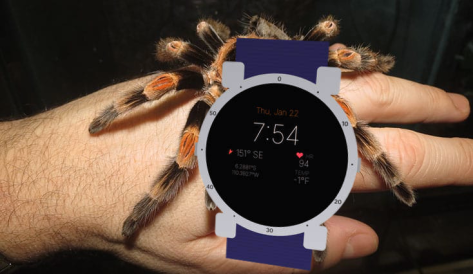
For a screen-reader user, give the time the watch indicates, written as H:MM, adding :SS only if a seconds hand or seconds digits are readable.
7:54
